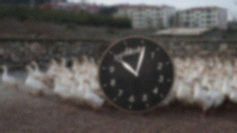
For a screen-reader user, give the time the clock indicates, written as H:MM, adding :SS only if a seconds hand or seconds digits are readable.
10:01
